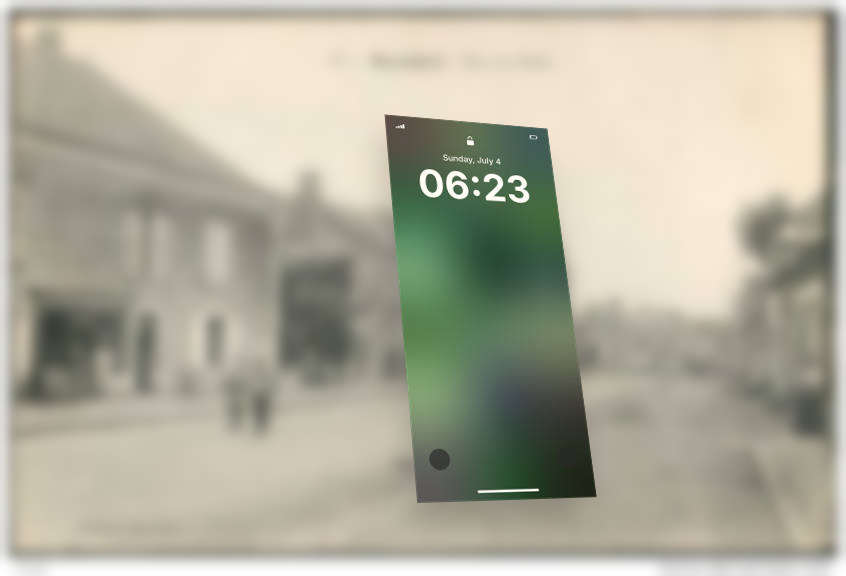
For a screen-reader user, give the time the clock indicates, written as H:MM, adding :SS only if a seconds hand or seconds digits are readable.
6:23
